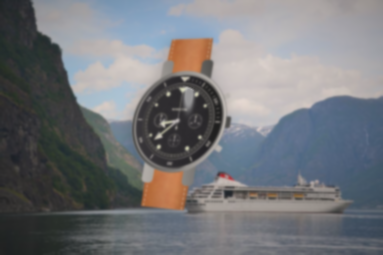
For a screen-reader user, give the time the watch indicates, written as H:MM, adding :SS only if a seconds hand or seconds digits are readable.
8:38
